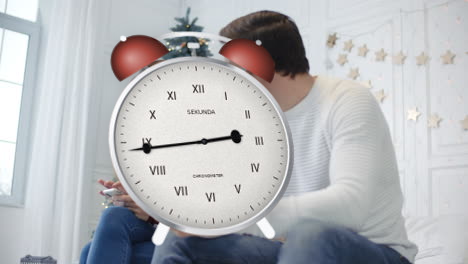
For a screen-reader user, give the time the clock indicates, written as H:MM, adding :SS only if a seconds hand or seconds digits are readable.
2:44
